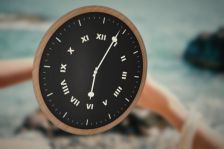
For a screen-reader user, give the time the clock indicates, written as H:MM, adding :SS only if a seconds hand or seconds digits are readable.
6:04
